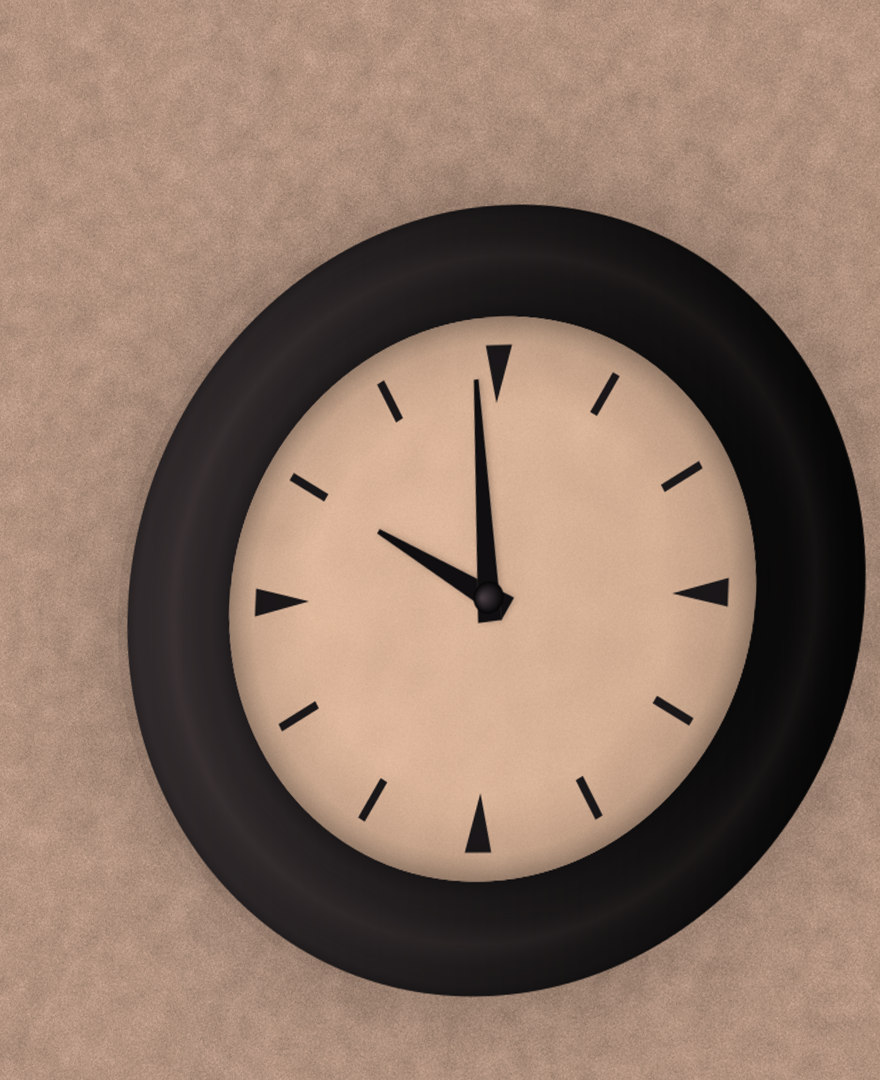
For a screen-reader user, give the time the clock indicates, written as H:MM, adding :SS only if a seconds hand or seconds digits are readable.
9:59
